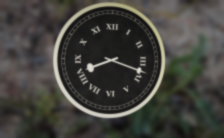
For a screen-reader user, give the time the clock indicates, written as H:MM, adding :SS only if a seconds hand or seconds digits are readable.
8:18
